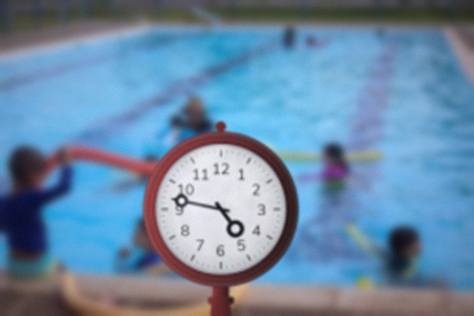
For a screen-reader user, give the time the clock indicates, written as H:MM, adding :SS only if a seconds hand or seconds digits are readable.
4:47
